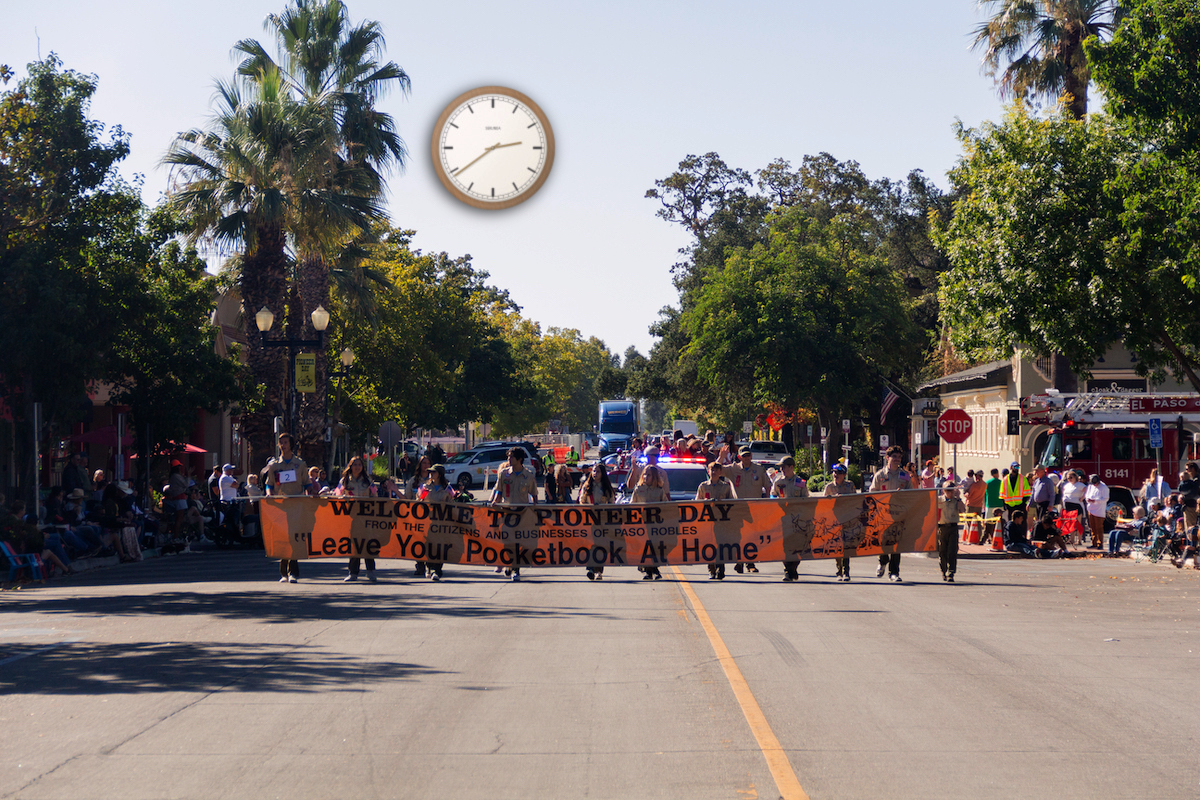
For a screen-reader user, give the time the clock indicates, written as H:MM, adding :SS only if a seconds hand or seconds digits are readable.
2:39
